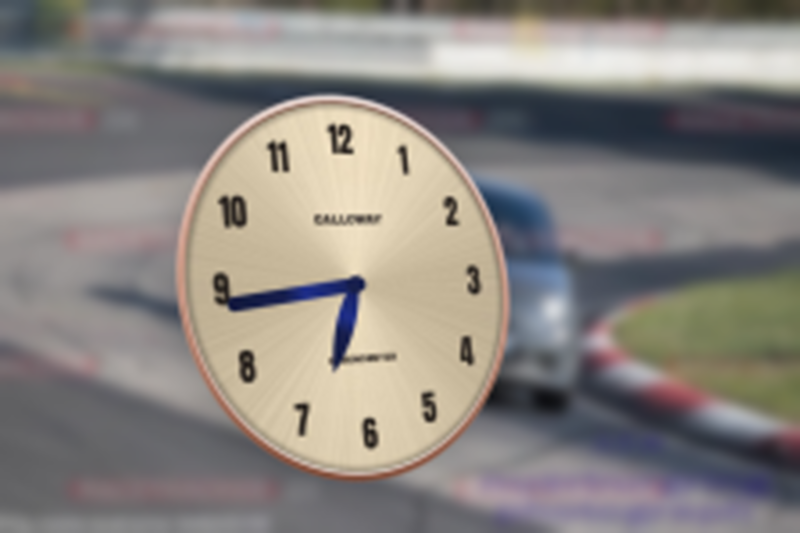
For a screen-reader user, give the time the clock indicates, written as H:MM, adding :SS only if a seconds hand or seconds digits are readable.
6:44
